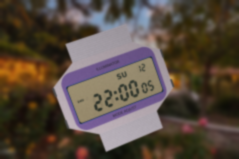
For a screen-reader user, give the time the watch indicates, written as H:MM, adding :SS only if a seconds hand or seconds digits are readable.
22:00:05
